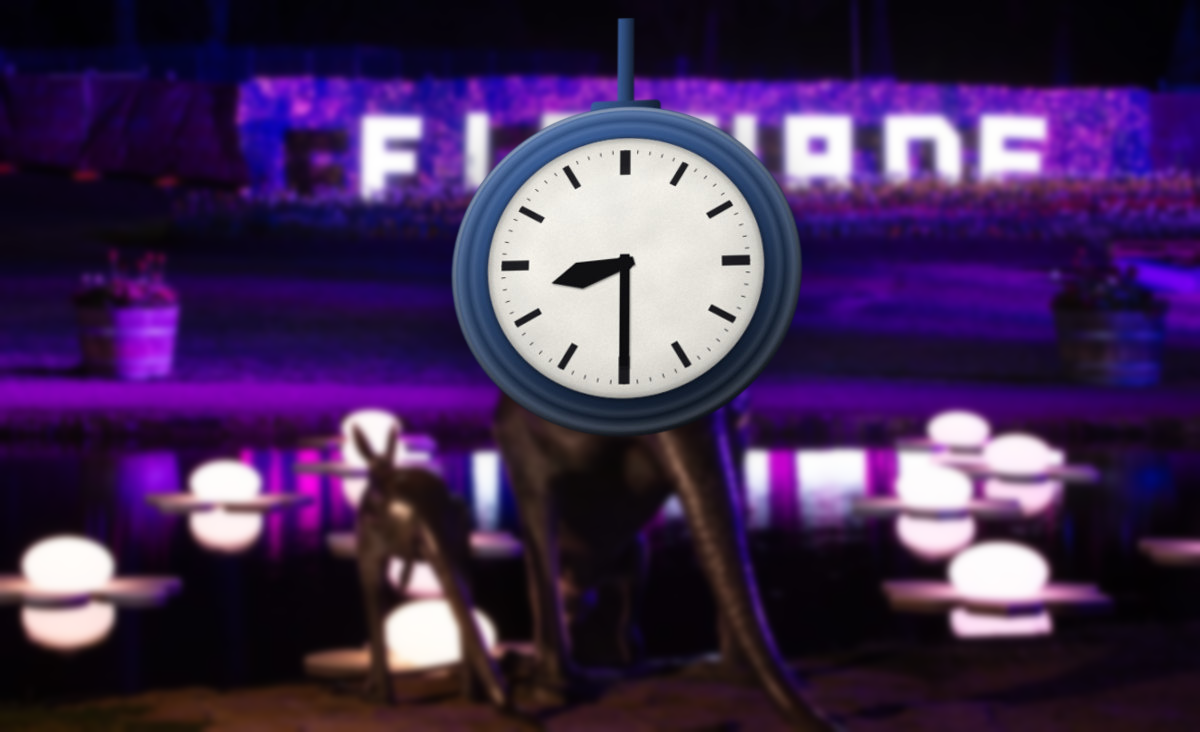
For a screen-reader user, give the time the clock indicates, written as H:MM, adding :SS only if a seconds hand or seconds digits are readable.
8:30
